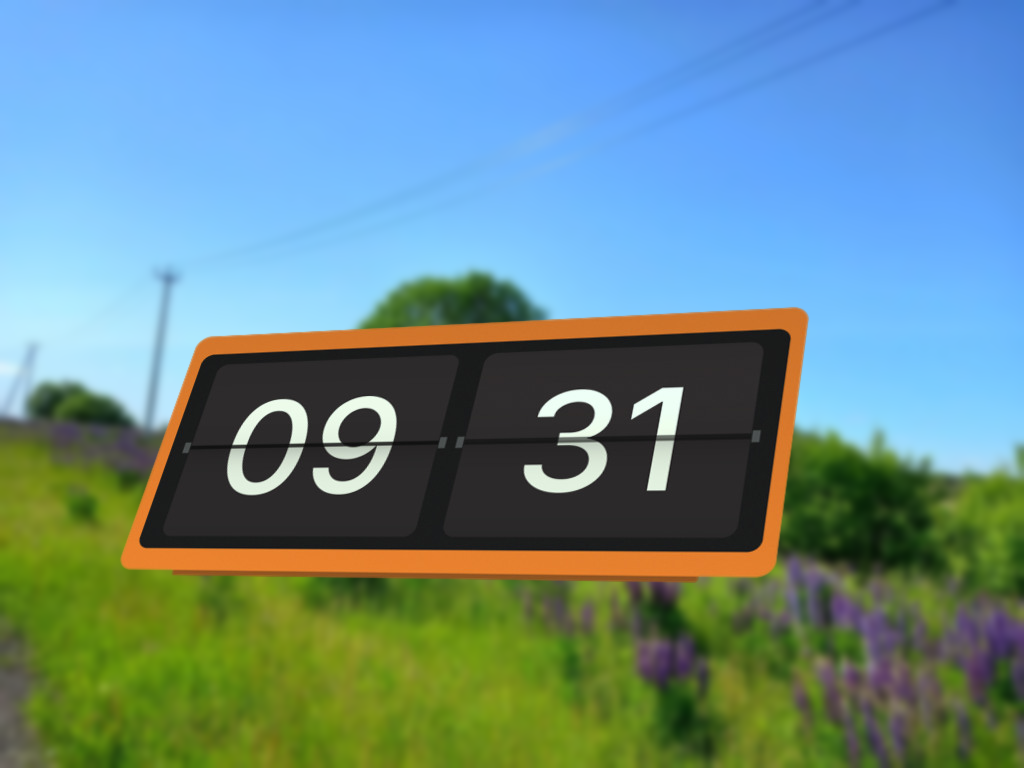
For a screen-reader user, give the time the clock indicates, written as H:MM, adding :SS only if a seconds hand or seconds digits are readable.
9:31
